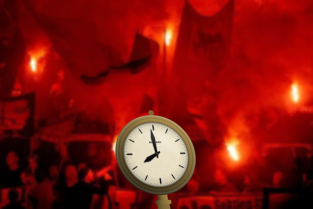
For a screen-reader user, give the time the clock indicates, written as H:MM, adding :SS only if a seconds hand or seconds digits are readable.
7:59
